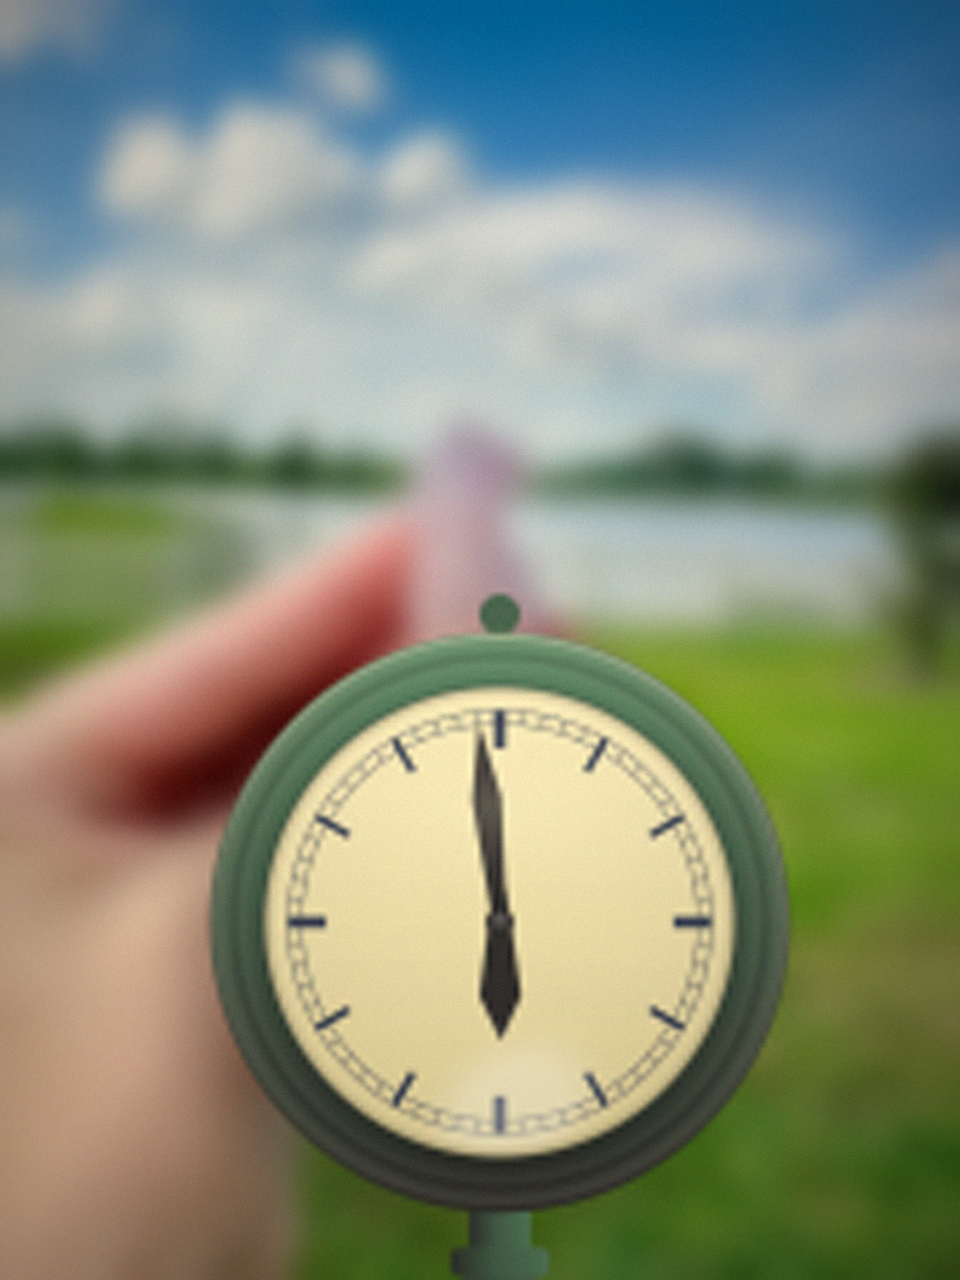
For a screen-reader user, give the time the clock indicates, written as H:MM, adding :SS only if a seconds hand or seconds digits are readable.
5:59
